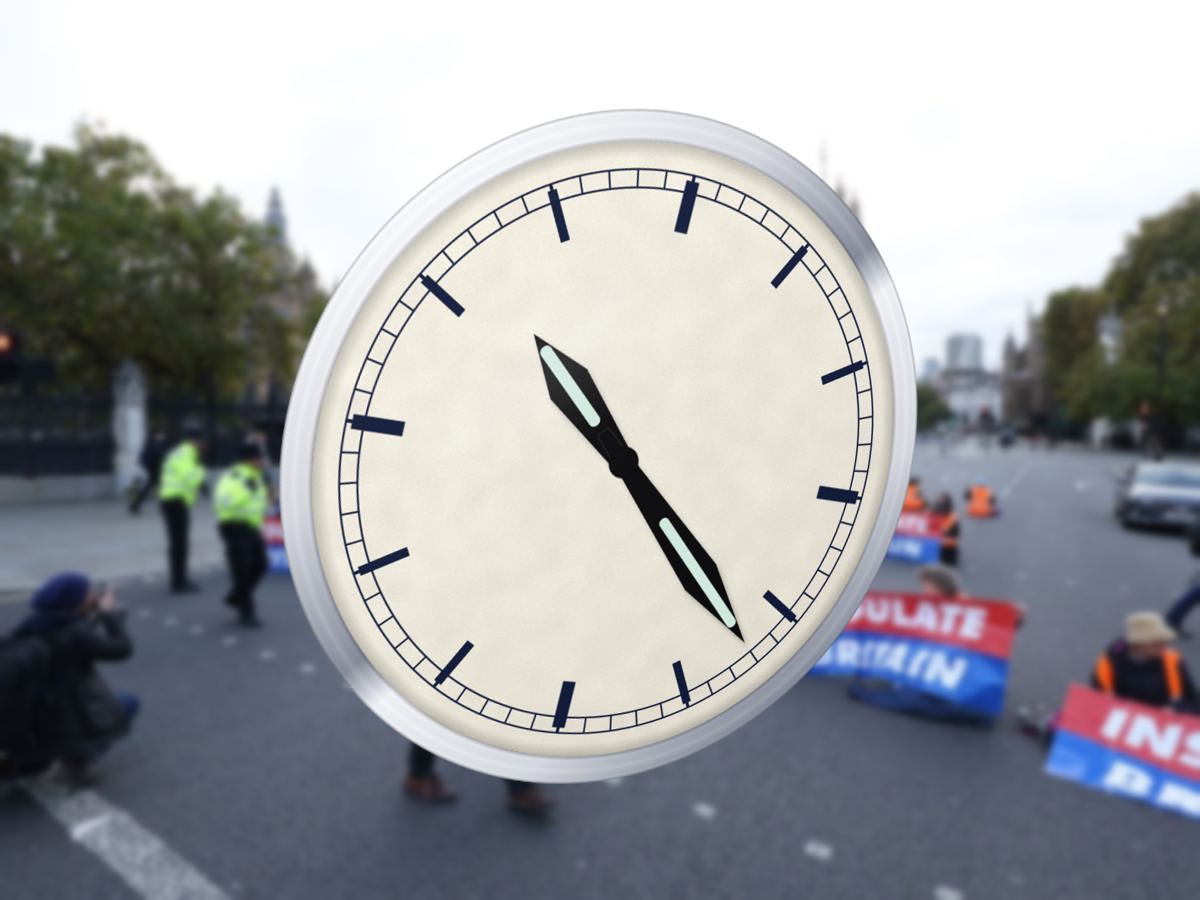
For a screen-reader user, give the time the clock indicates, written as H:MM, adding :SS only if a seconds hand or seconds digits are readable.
10:22
